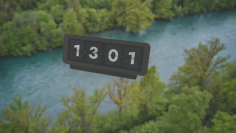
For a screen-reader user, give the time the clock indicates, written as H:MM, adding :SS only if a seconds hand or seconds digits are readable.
13:01
